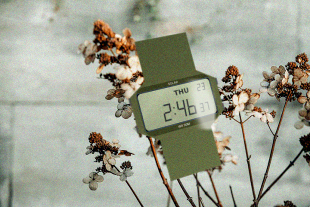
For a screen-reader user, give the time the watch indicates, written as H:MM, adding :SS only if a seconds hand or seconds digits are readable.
2:46:37
